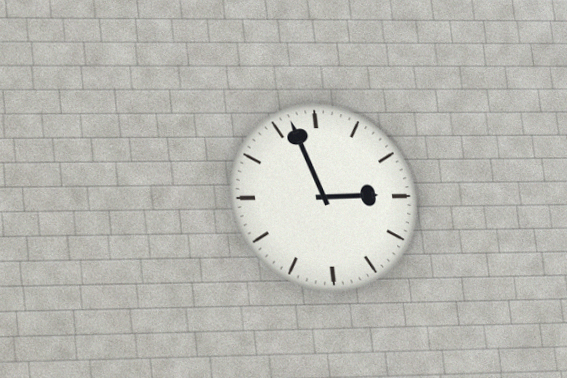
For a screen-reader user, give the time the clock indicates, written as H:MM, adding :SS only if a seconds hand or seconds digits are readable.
2:57
